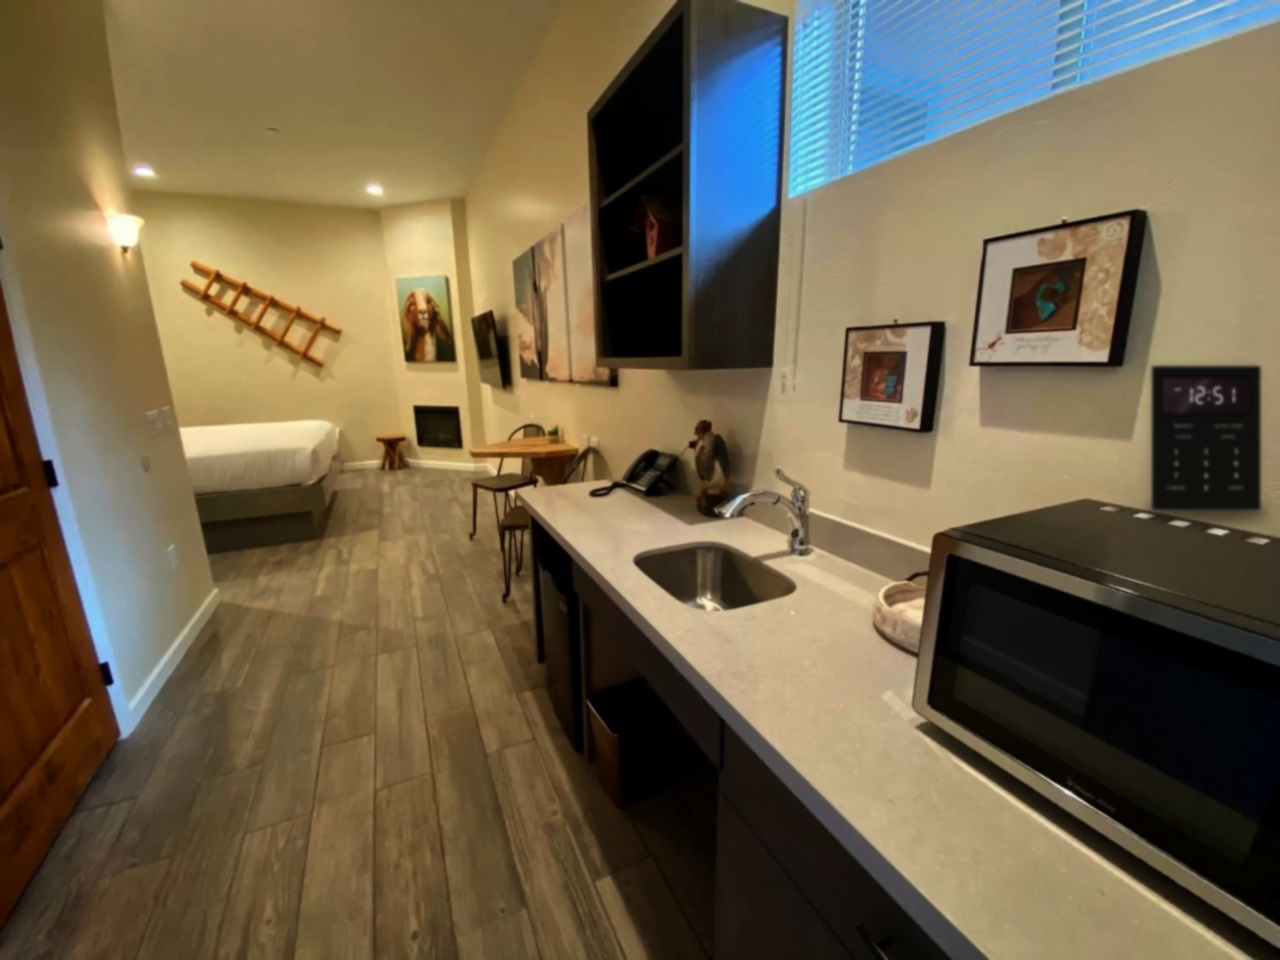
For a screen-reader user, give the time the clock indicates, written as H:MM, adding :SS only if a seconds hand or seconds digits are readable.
12:51
